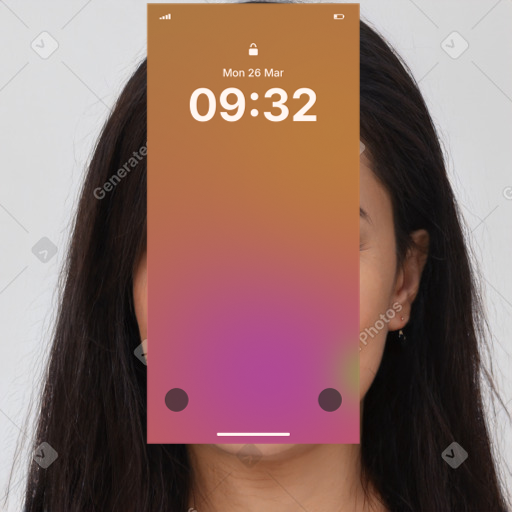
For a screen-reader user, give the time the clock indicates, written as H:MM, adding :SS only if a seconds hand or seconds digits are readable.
9:32
